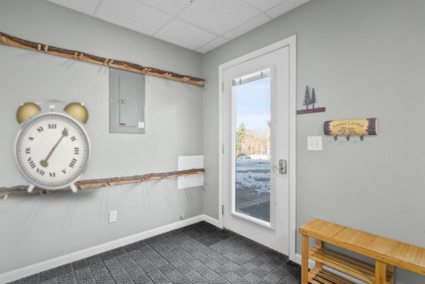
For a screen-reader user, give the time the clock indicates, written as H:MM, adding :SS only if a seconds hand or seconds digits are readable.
7:06
